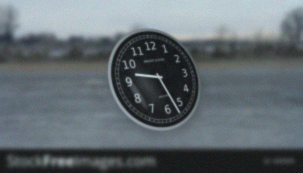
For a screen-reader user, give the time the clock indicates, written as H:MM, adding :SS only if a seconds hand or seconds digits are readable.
9:27
